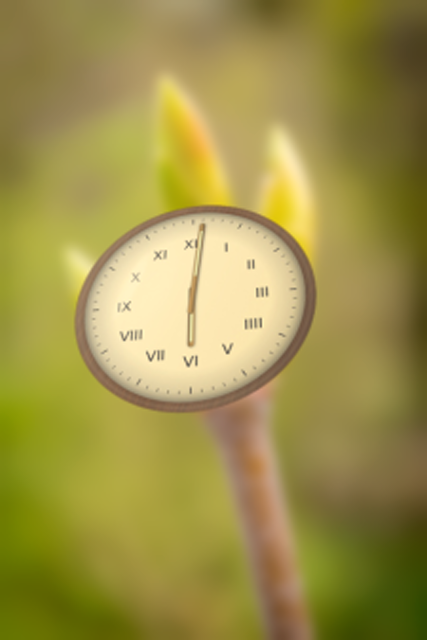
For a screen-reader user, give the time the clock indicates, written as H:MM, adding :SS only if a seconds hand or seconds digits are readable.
6:01
